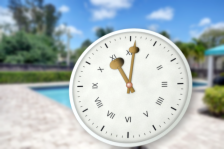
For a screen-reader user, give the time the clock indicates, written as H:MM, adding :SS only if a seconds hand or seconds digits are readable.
11:01
